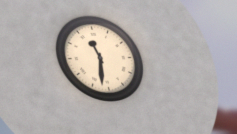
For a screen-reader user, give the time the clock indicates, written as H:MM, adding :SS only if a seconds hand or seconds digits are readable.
11:32
